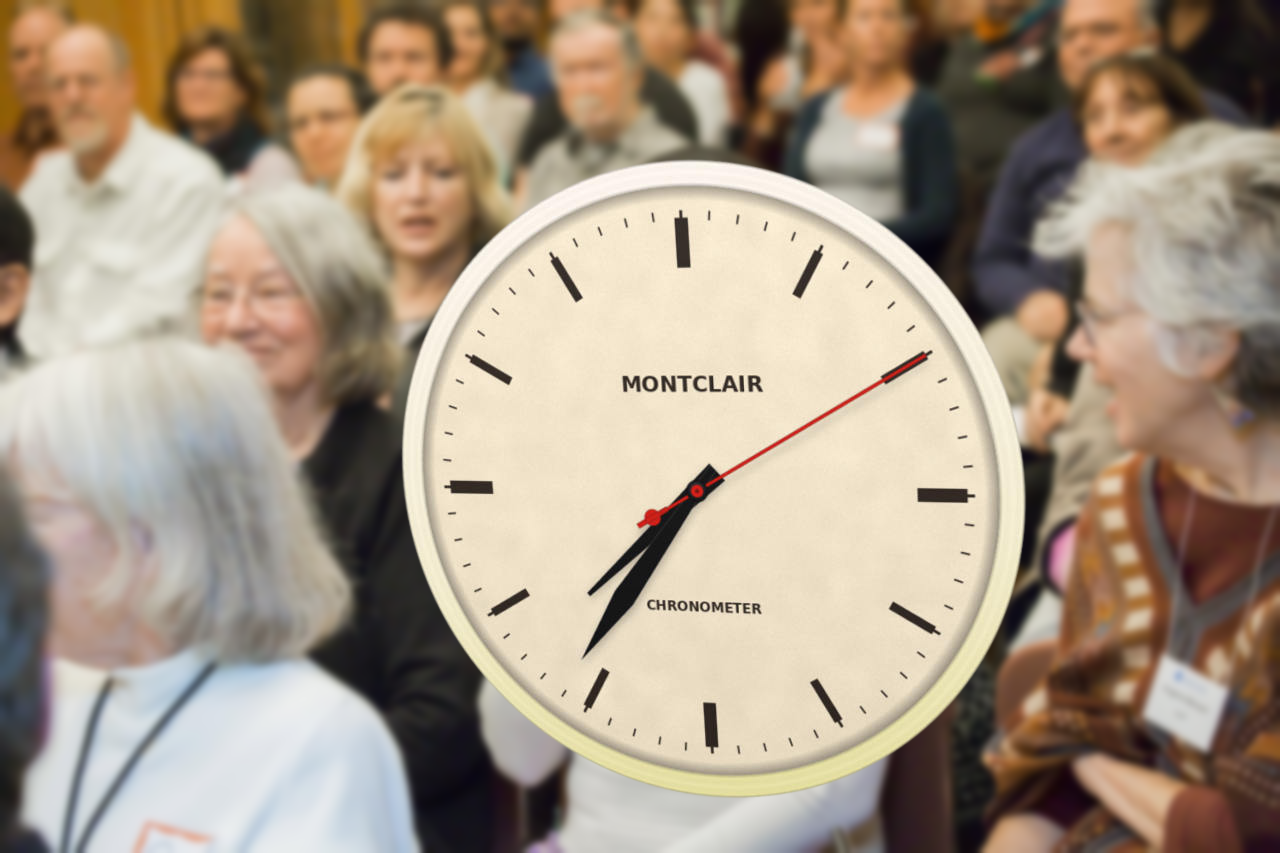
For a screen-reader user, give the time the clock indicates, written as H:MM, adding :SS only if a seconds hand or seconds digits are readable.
7:36:10
